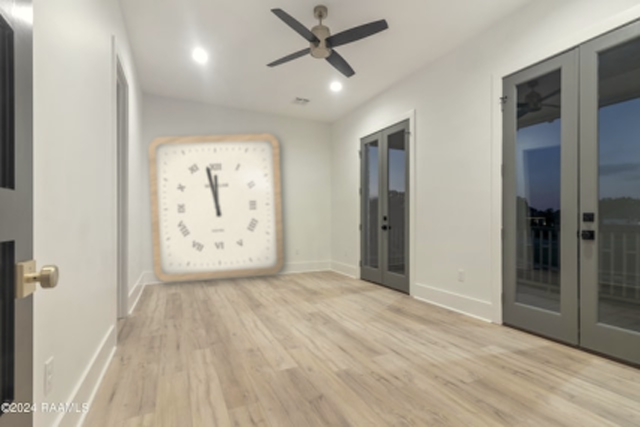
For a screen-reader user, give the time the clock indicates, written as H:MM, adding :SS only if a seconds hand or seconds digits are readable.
11:58
